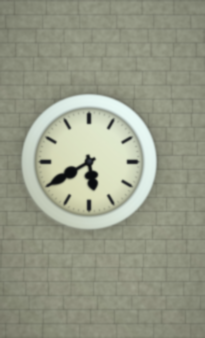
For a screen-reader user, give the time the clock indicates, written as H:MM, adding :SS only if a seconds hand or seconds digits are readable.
5:40
